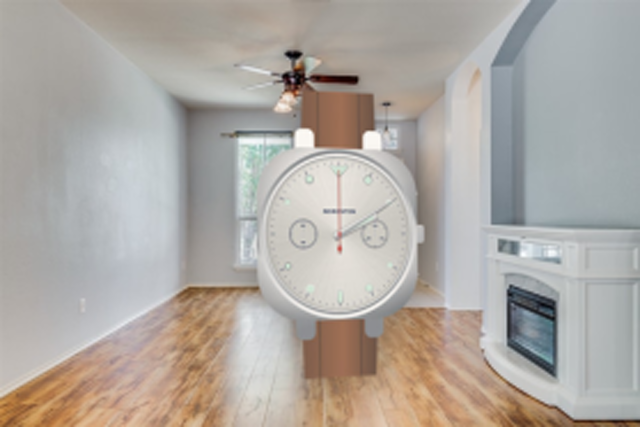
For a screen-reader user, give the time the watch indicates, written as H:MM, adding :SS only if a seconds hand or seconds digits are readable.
2:10
